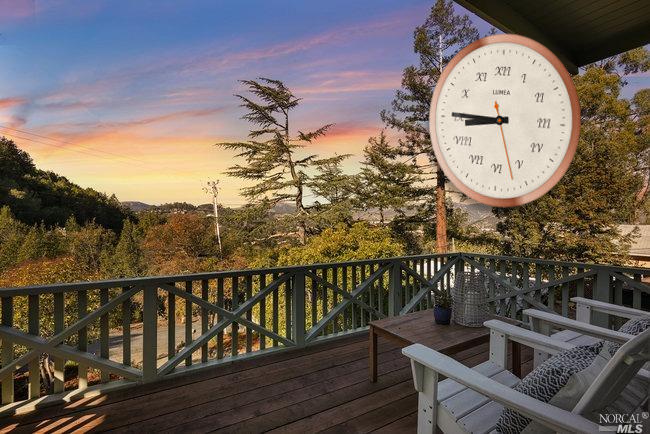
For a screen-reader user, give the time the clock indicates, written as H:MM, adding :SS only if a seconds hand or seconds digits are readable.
8:45:27
